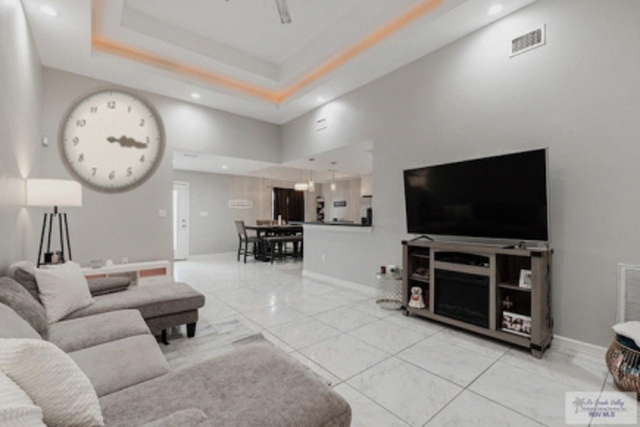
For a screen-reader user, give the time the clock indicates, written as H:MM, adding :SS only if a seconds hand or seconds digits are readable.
3:17
